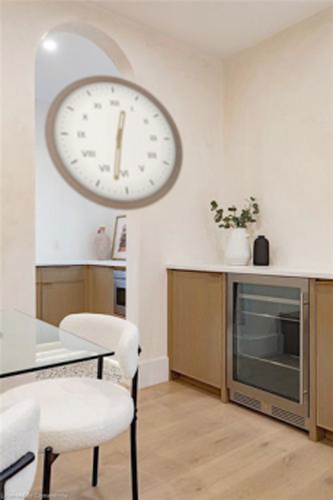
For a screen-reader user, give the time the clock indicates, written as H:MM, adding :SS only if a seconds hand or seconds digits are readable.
12:32
